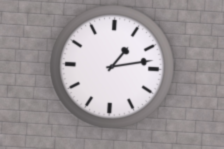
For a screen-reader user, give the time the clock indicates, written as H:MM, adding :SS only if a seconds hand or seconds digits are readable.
1:13
